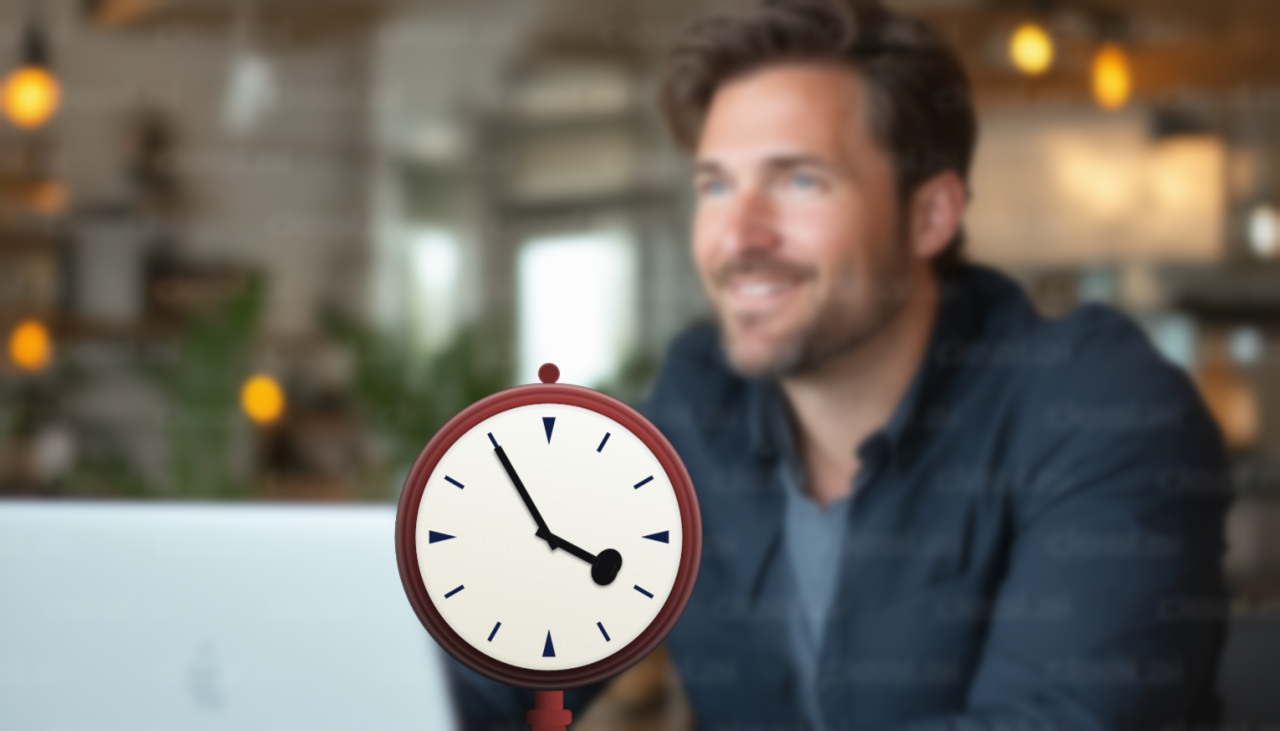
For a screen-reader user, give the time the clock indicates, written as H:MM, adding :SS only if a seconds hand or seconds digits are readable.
3:55
